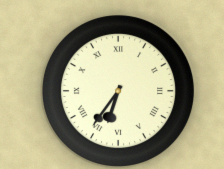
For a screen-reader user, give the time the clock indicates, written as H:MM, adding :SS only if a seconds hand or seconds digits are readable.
6:36
